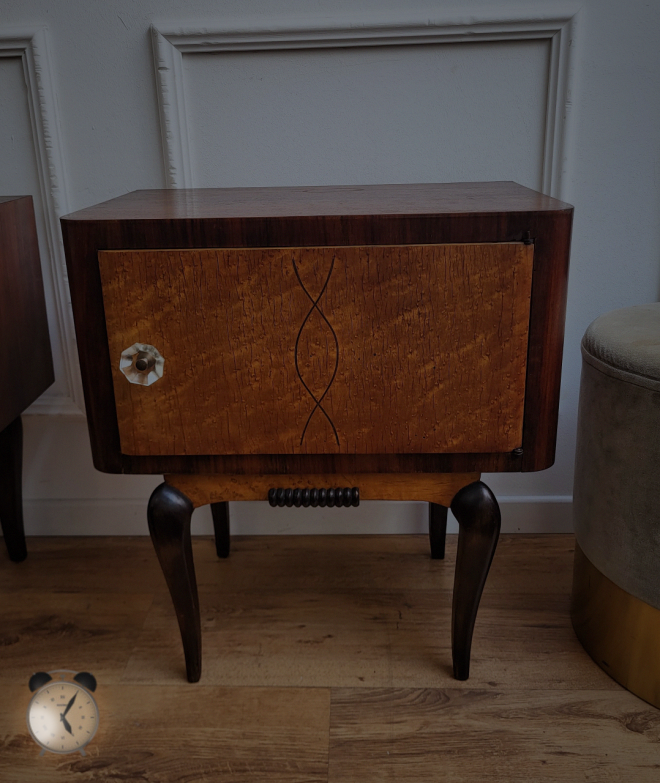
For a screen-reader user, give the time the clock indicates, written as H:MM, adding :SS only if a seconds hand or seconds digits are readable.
5:05
